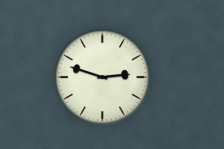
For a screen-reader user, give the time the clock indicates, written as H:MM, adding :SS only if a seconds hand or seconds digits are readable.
2:48
